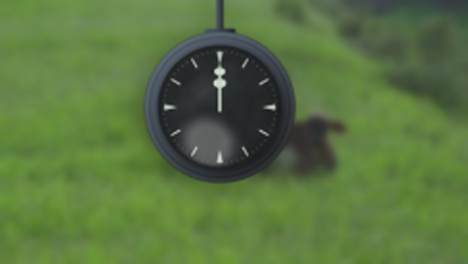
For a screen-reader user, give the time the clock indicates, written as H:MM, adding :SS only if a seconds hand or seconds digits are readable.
12:00
